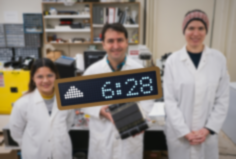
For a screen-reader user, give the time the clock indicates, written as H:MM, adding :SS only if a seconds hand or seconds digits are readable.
6:28
